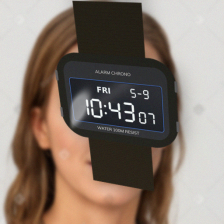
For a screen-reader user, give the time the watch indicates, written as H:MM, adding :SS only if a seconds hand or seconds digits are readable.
10:43:07
